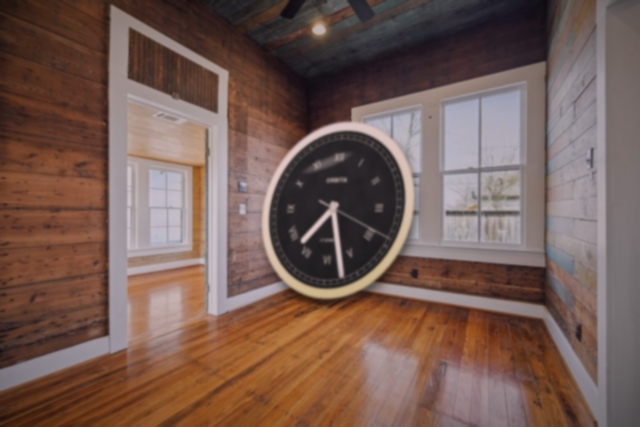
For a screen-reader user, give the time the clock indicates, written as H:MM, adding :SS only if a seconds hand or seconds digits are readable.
7:27:19
